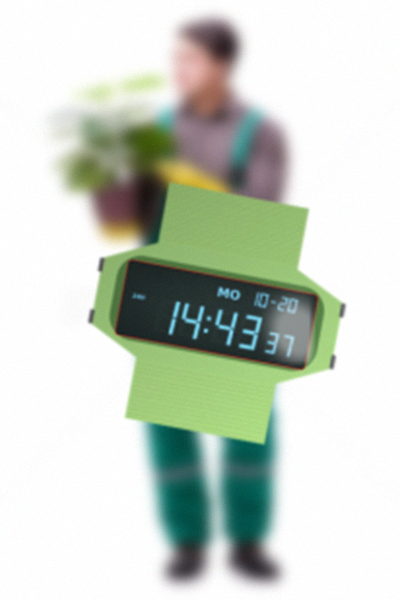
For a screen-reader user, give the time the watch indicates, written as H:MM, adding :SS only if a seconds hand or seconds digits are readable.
14:43:37
